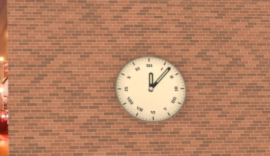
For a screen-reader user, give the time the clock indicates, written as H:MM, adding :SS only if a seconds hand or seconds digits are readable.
12:07
